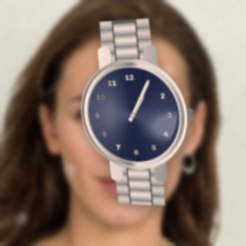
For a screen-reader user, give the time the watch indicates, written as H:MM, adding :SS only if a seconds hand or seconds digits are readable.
1:05
